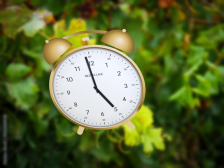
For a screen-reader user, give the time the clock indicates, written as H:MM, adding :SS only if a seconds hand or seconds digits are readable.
4:59
